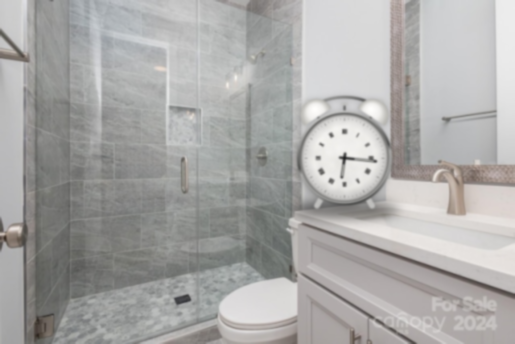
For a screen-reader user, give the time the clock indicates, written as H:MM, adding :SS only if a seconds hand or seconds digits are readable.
6:16
